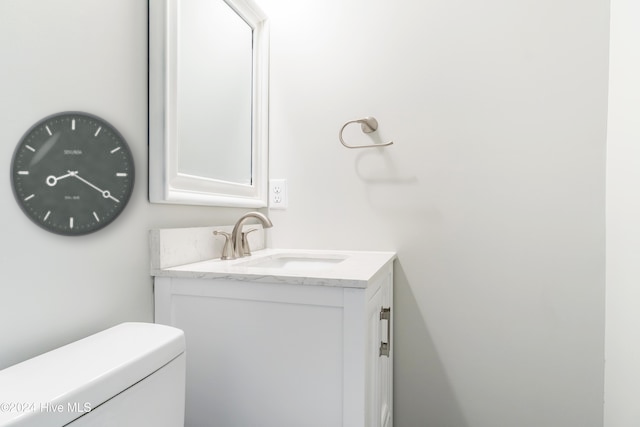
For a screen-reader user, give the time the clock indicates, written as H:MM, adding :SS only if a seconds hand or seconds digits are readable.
8:20
